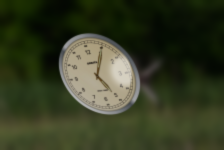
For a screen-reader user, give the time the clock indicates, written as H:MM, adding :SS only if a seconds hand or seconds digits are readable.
5:05
